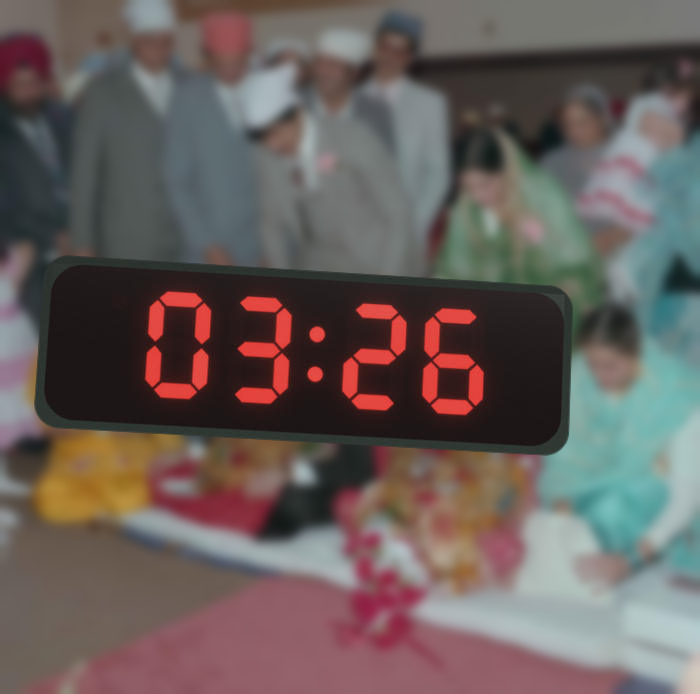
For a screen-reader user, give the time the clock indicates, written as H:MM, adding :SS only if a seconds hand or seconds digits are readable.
3:26
